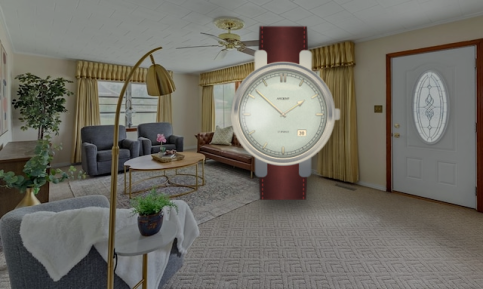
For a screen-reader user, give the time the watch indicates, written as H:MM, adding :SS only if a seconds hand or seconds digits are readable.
1:52
